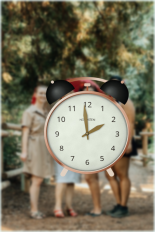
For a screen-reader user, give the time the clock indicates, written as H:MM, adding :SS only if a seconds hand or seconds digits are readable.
1:59
